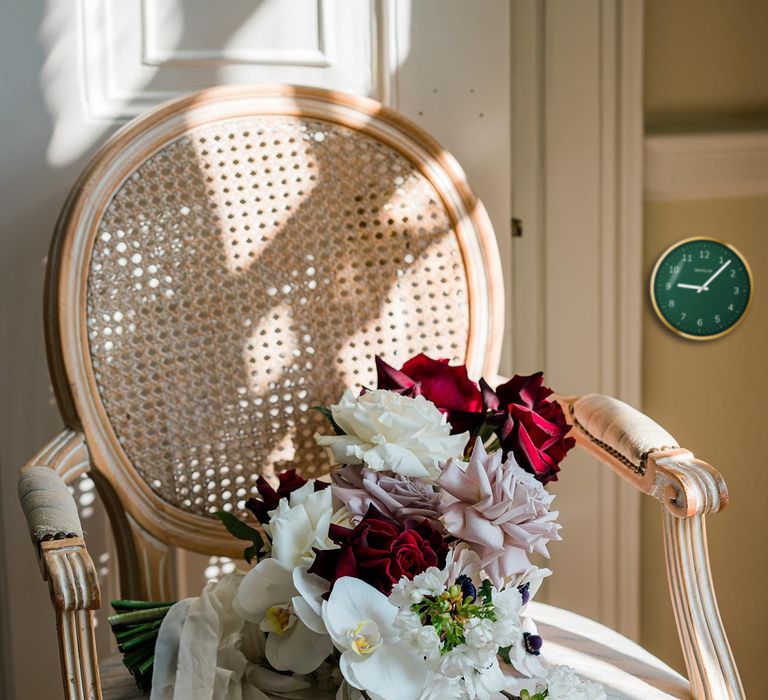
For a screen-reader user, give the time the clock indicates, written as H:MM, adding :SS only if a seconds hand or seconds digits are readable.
9:07
